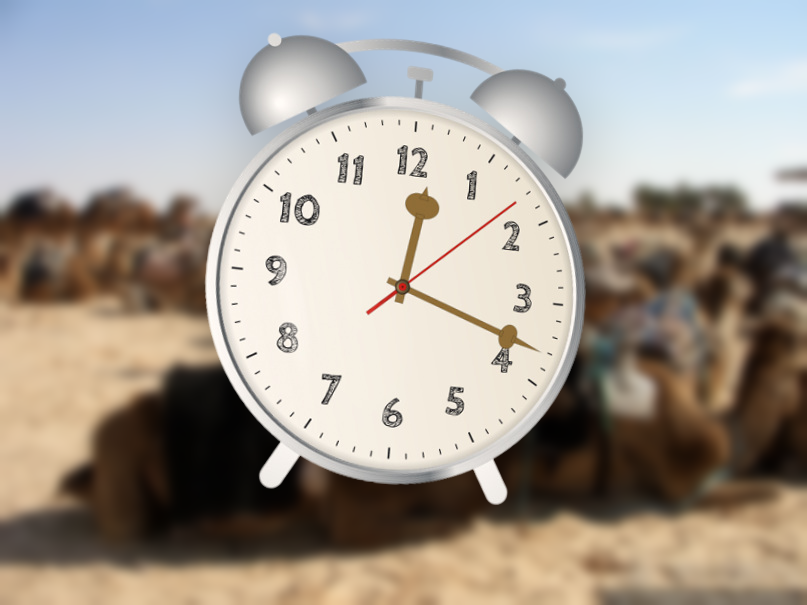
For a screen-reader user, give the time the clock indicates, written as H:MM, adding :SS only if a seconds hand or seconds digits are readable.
12:18:08
